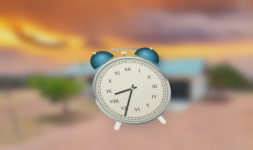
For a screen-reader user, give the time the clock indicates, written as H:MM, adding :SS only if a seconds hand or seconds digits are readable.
8:34
